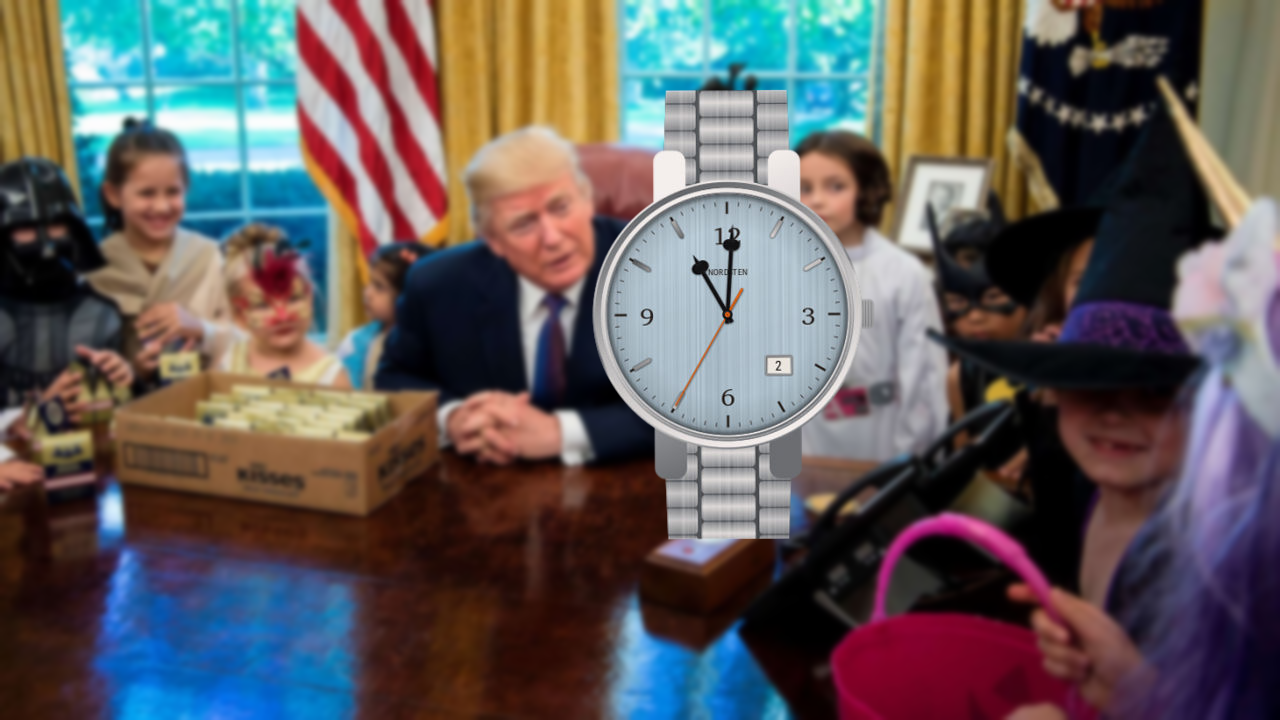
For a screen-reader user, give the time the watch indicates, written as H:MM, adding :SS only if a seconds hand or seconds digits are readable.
11:00:35
